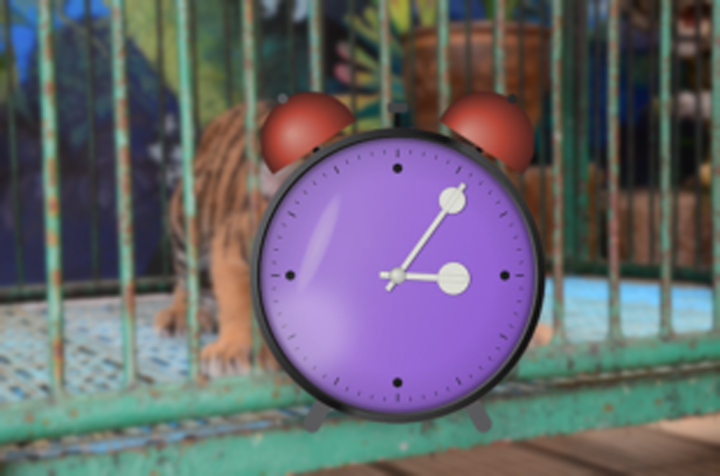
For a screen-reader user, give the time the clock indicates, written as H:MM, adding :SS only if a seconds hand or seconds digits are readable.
3:06
